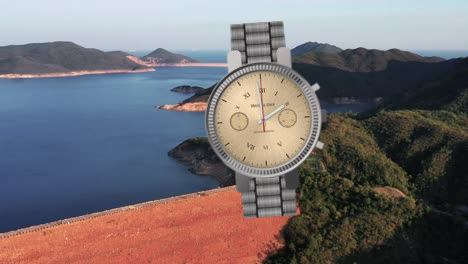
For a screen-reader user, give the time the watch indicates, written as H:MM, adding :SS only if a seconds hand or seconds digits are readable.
1:59
